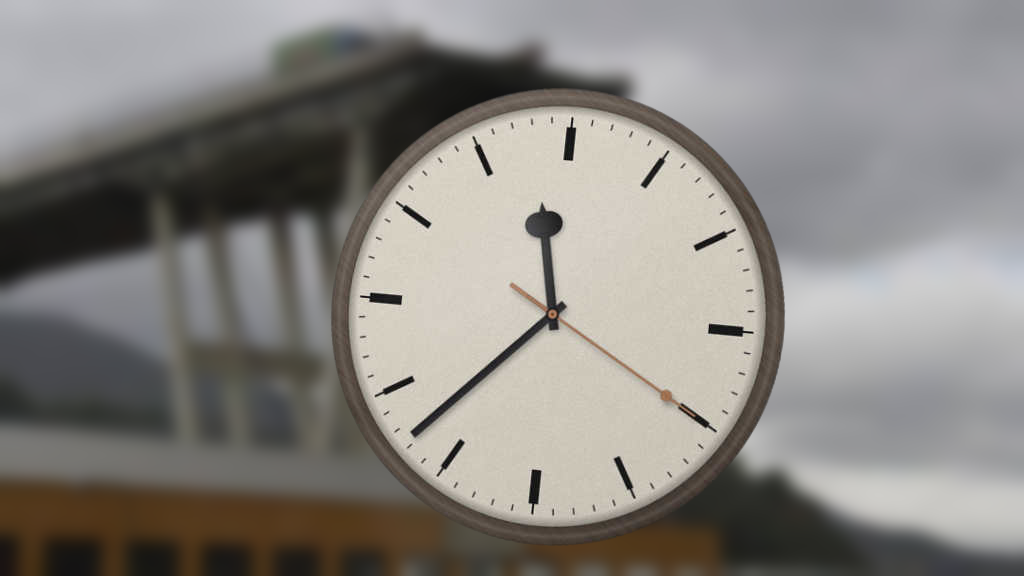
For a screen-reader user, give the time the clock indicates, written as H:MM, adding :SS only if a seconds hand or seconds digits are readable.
11:37:20
